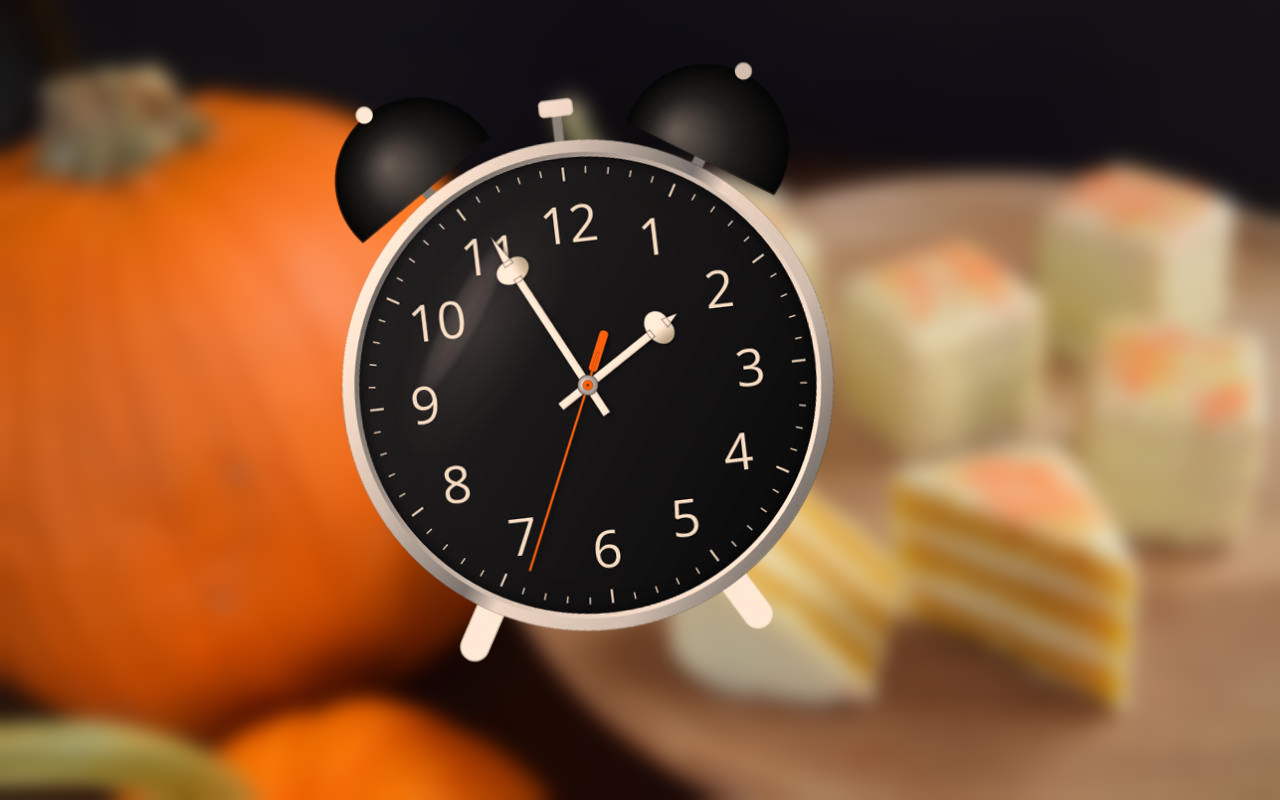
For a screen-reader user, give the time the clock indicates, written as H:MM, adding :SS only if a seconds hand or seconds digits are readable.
1:55:34
